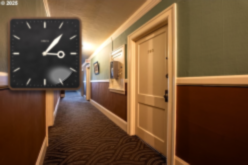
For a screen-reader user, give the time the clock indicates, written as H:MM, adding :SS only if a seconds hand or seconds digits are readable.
3:07
